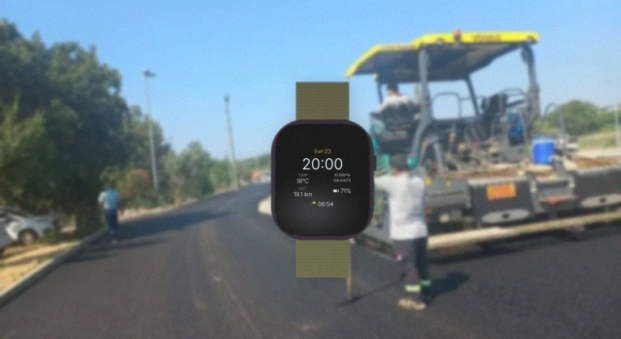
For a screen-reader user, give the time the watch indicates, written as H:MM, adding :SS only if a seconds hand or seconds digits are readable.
20:00
